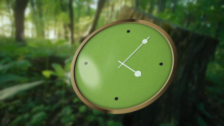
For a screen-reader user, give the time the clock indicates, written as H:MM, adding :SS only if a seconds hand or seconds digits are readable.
4:06
